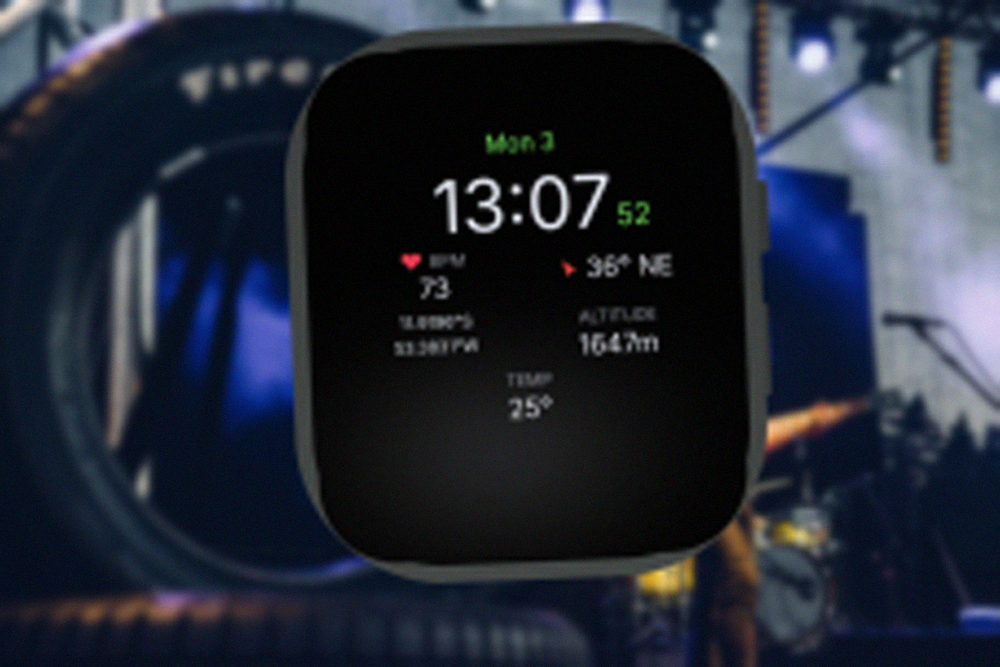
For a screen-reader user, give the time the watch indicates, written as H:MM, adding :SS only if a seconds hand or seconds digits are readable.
13:07
